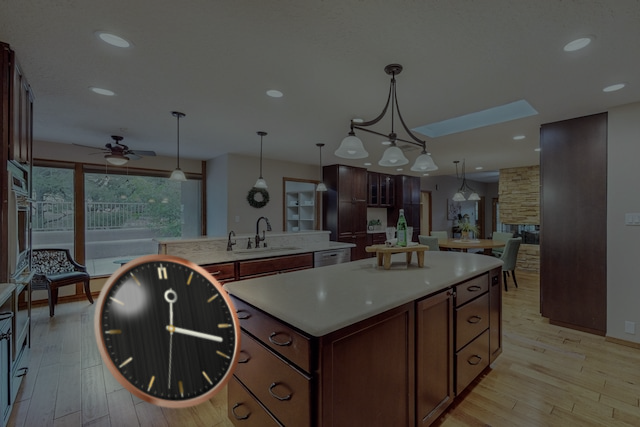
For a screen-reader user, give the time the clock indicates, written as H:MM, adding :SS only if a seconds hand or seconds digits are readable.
12:17:32
